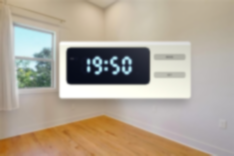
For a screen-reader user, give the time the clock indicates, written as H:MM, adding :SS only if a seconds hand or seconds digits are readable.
19:50
